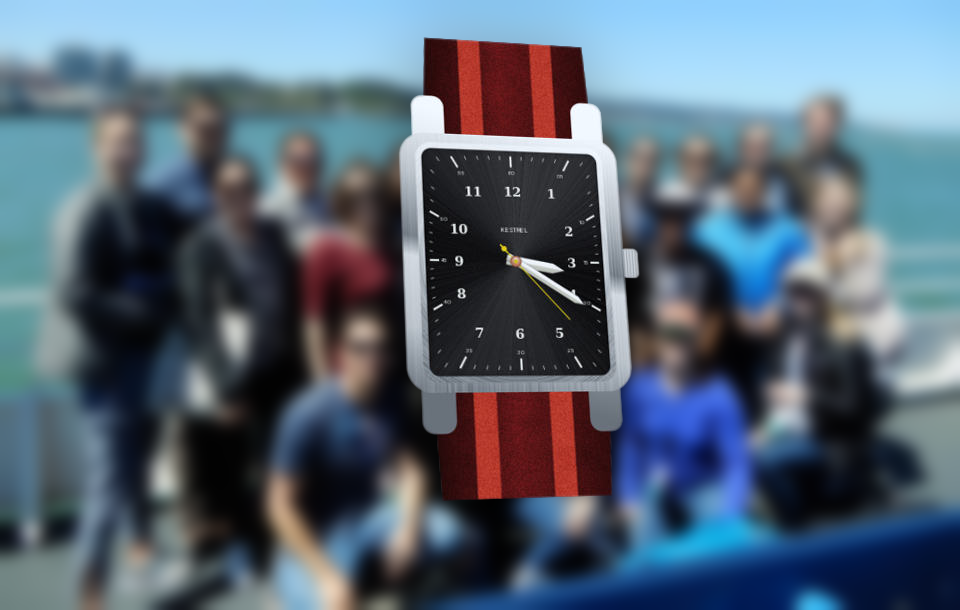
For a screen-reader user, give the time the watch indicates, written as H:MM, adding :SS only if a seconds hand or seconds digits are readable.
3:20:23
